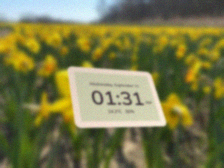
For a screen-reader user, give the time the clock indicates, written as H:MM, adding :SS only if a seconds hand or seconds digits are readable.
1:31
